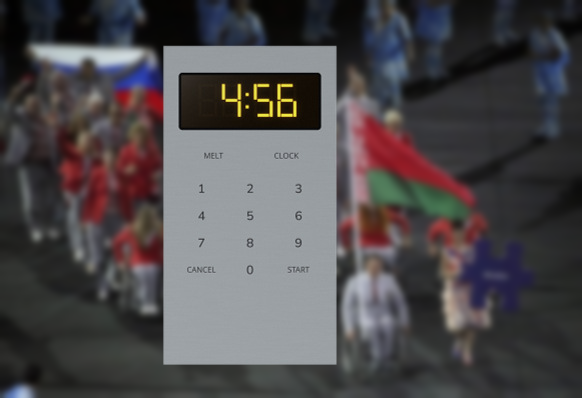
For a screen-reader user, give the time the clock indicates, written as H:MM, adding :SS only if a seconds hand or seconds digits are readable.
4:56
